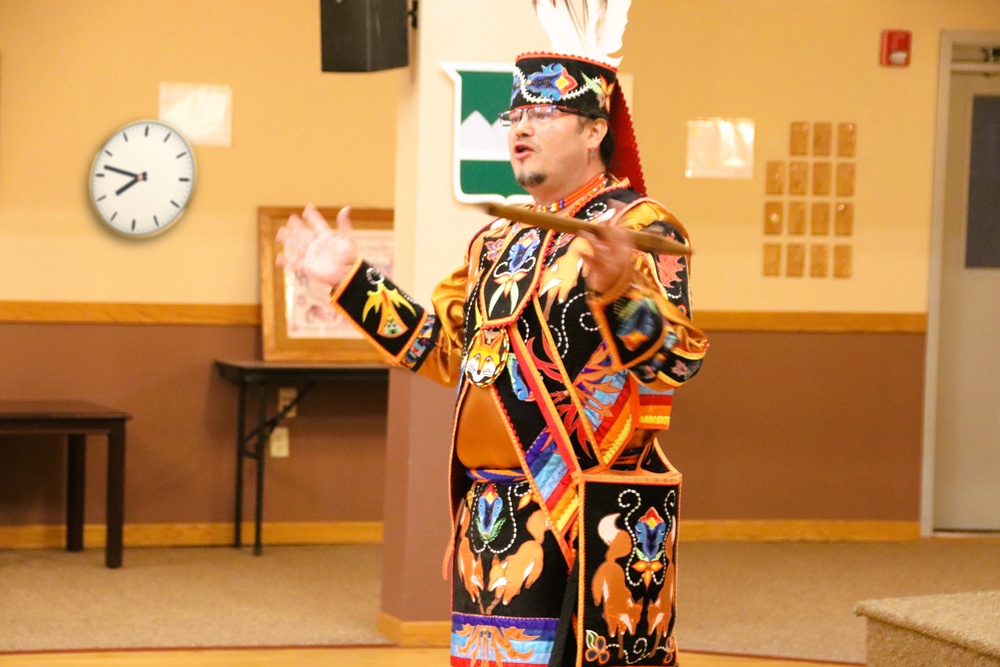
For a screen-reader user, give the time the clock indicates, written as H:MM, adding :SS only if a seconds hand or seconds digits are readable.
7:47
